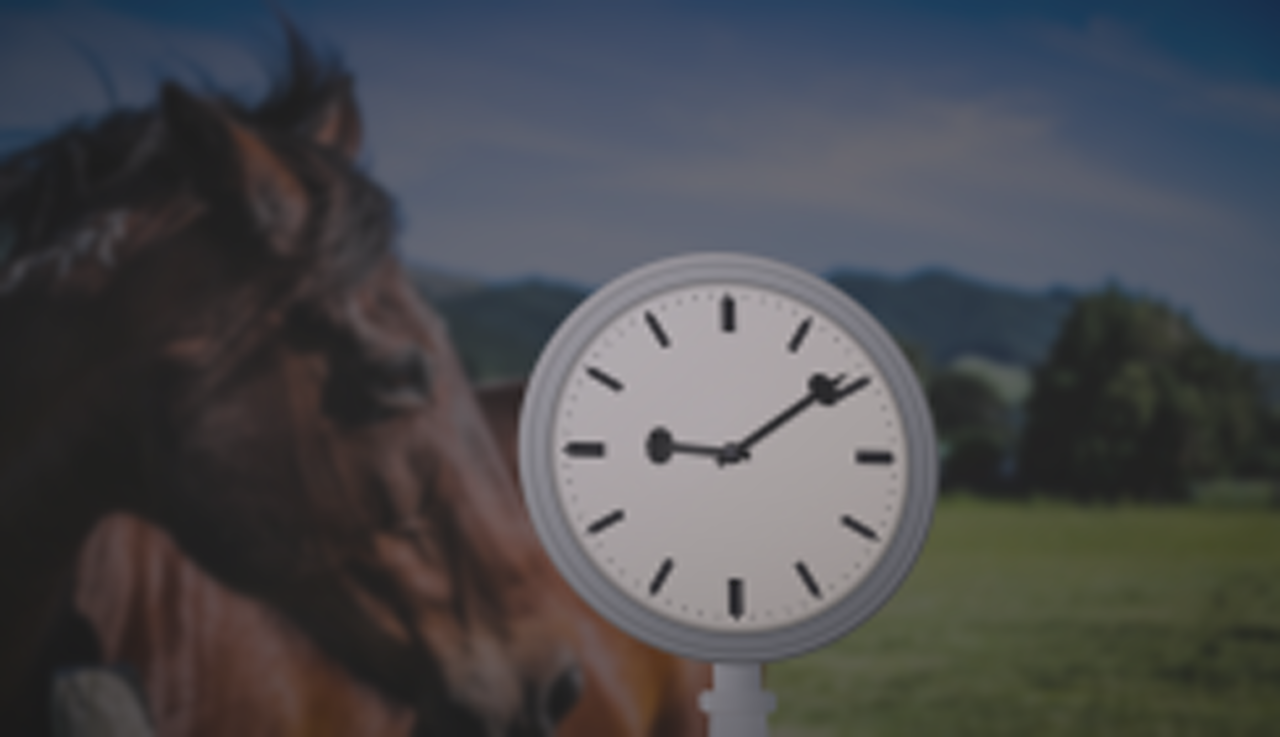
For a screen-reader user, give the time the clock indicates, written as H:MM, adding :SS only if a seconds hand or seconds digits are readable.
9:09
